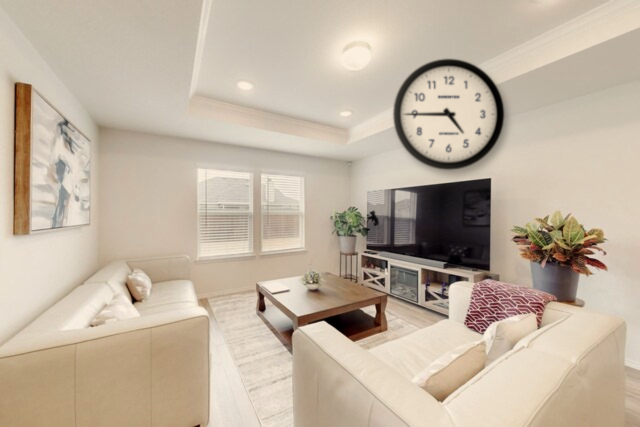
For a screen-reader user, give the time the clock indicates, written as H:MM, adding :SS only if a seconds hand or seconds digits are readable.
4:45
